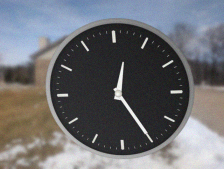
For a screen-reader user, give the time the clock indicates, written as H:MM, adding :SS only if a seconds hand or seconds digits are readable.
12:25
